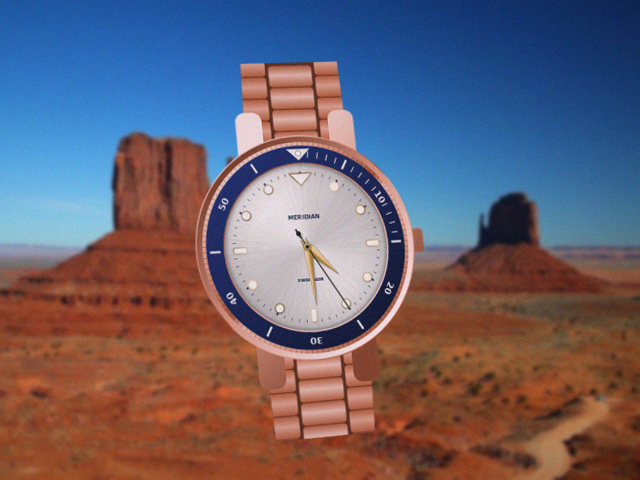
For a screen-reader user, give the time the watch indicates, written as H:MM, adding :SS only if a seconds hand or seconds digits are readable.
4:29:25
